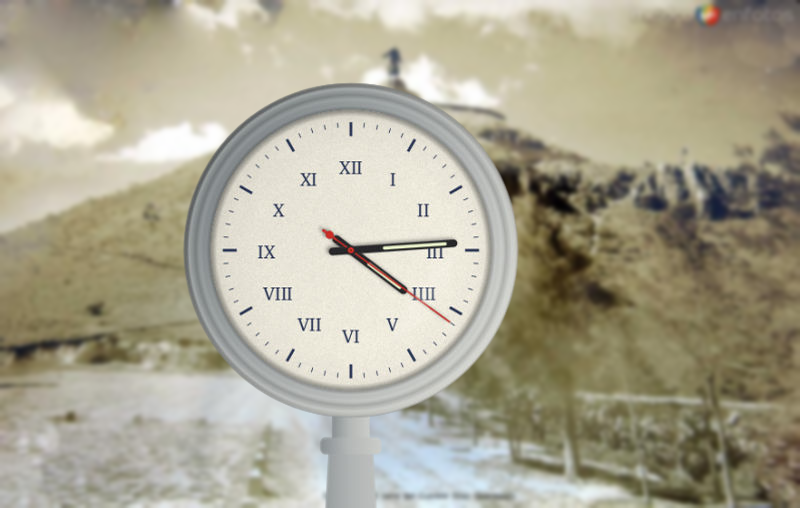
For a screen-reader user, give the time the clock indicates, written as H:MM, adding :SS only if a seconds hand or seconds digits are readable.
4:14:21
